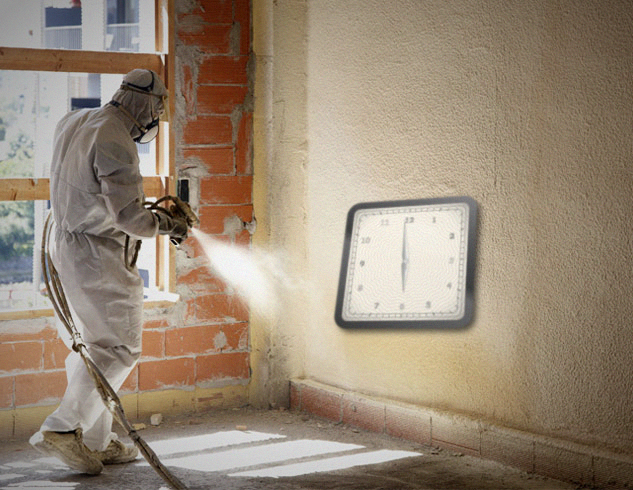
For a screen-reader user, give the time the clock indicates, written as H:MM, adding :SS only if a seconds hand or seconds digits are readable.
5:59
